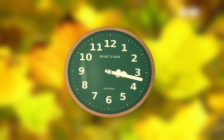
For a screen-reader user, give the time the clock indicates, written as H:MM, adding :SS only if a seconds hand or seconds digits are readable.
3:17
